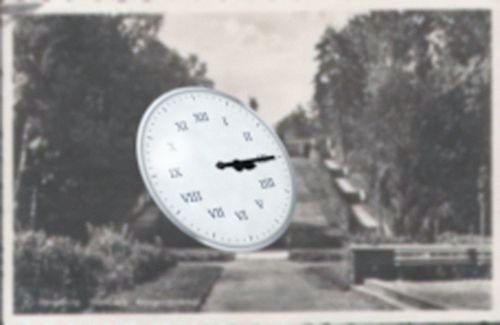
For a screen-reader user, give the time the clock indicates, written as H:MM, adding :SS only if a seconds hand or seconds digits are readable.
3:15
